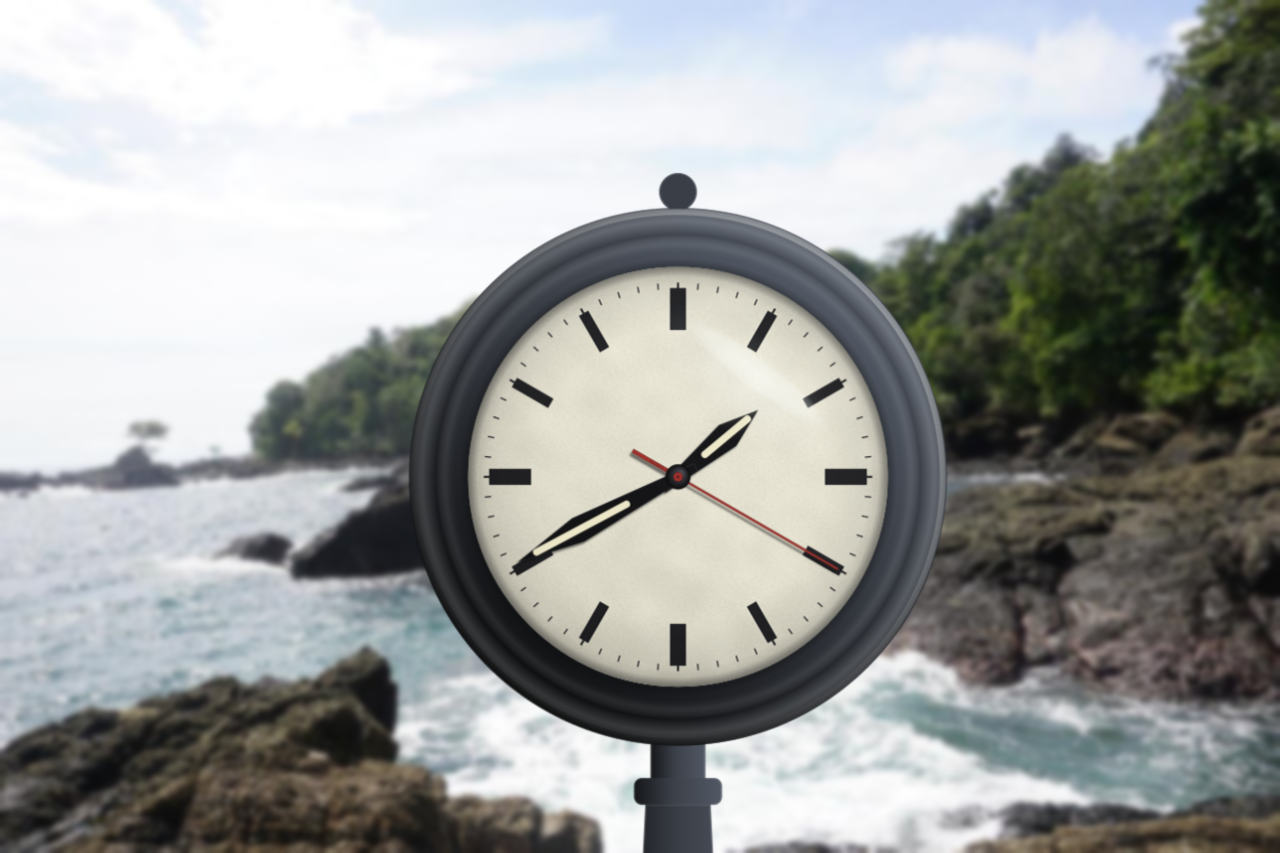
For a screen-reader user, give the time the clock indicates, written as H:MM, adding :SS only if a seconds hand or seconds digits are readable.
1:40:20
